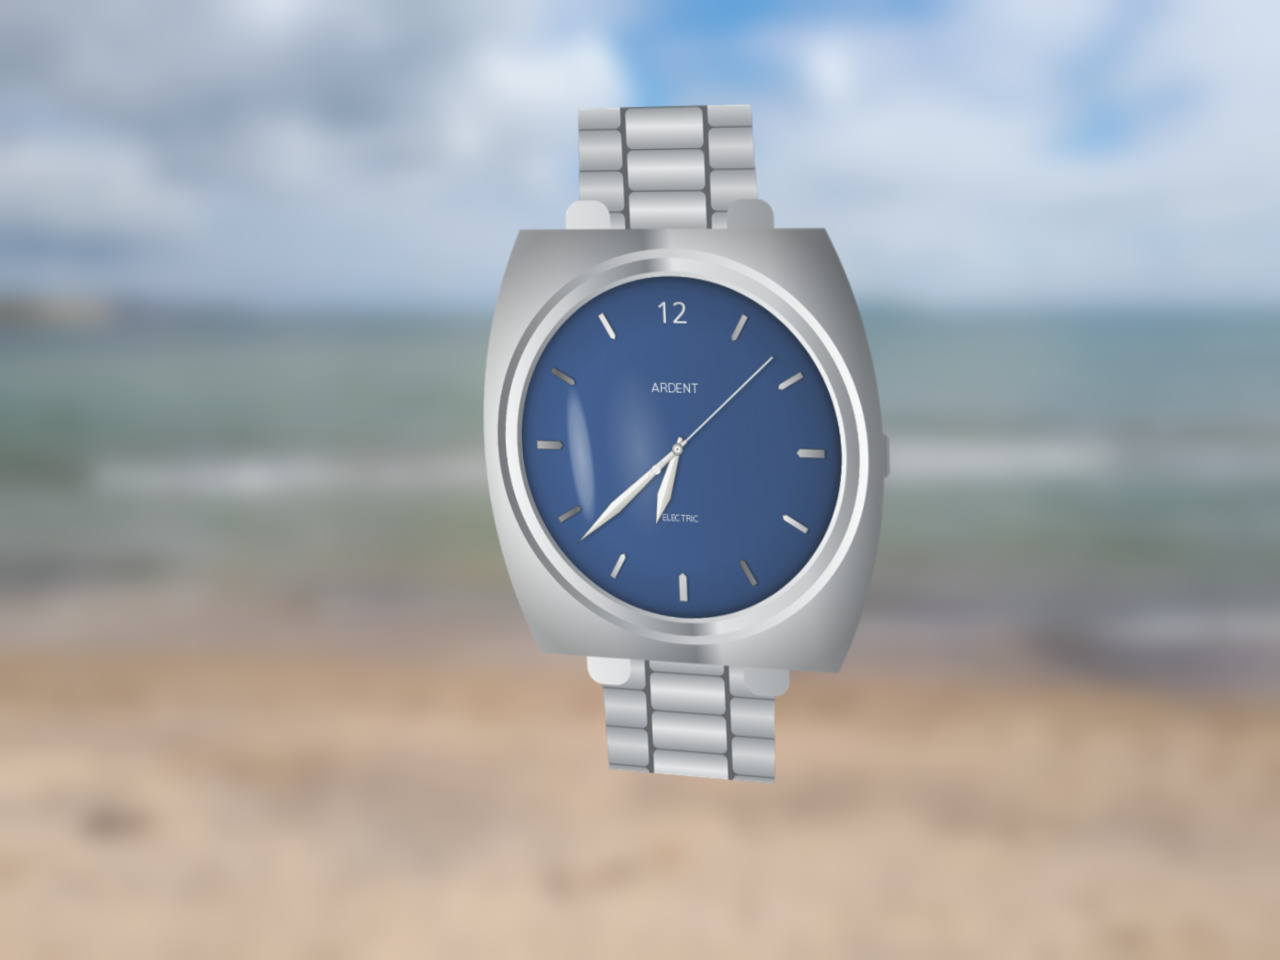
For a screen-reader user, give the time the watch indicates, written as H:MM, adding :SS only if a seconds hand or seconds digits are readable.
6:38:08
